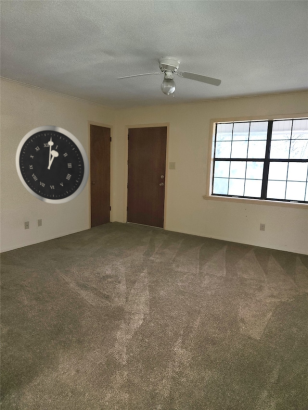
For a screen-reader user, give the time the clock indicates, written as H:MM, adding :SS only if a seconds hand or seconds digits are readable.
1:02
